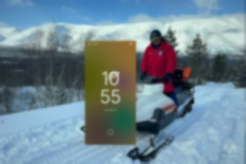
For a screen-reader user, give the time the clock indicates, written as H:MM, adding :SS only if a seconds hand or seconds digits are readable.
10:55
